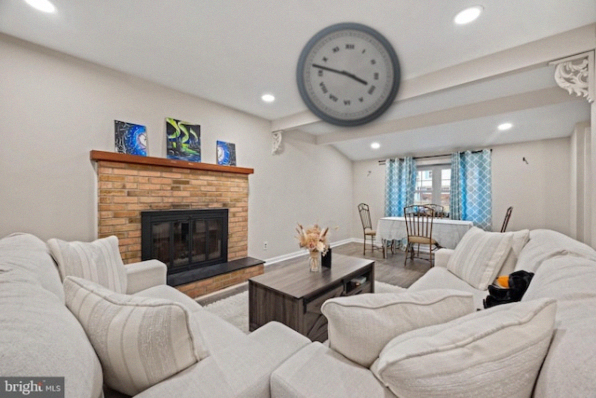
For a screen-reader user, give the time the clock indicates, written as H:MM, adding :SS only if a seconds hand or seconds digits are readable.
3:47
